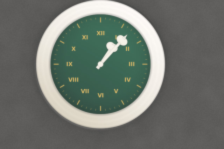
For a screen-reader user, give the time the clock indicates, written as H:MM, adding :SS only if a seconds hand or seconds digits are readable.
1:07
